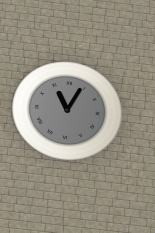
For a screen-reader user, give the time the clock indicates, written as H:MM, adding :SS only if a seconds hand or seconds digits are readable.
11:04
